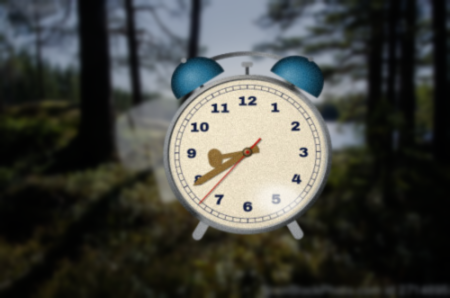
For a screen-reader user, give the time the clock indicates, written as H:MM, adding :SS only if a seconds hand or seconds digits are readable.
8:39:37
